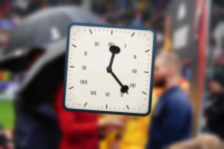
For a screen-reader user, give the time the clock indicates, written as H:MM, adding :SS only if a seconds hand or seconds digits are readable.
12:23
